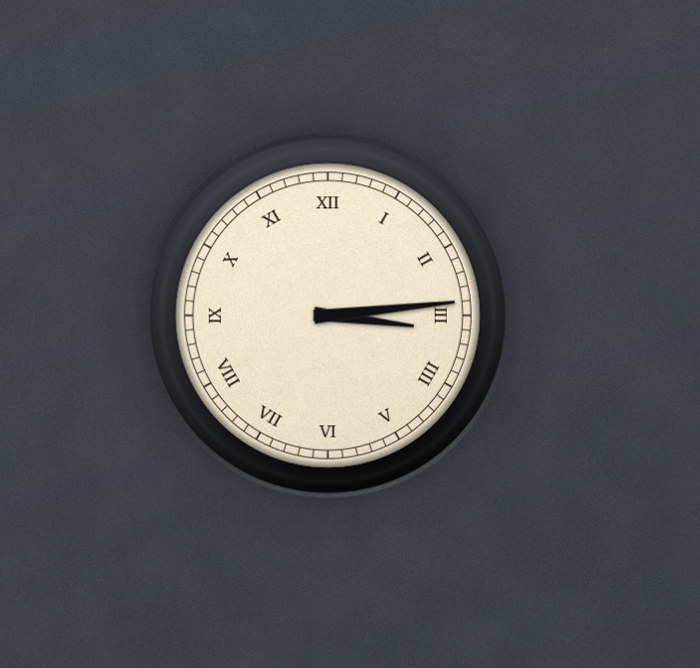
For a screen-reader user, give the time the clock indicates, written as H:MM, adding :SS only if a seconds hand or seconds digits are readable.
3:14
